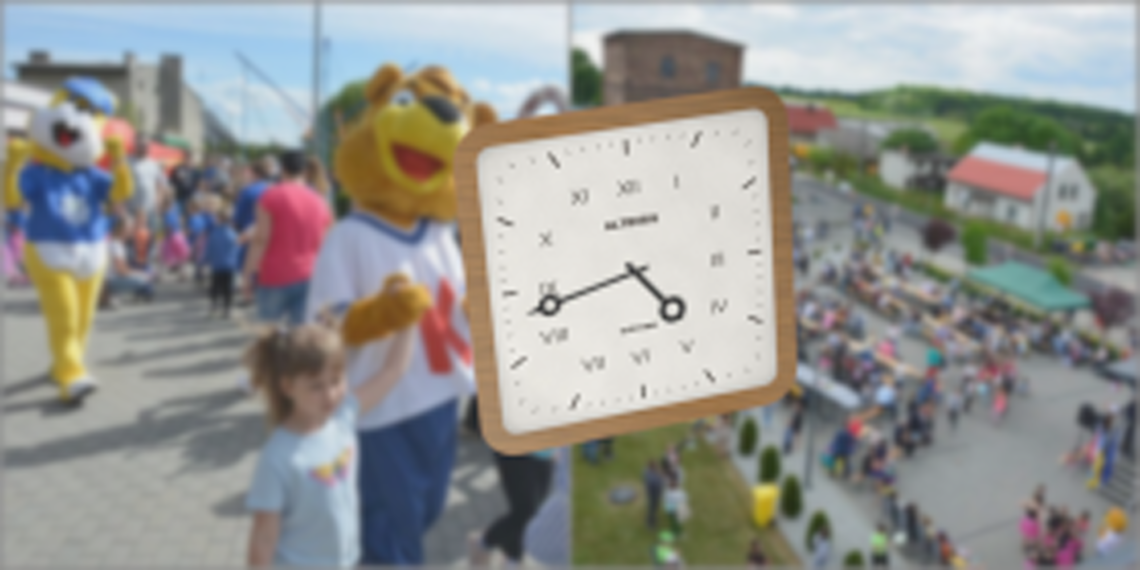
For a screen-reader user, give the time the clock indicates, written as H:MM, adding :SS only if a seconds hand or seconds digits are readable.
4:43
